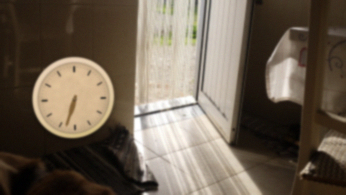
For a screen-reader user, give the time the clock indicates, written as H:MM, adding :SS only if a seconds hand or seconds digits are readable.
6:33
